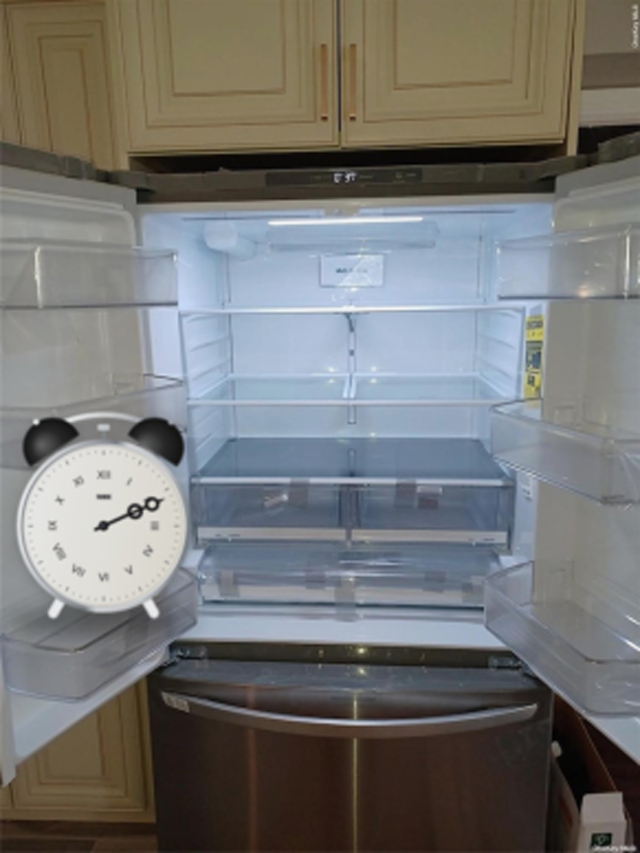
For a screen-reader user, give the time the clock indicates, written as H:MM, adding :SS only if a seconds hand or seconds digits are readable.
2:11
